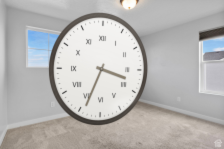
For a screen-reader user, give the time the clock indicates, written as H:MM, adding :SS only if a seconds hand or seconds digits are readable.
3:34
